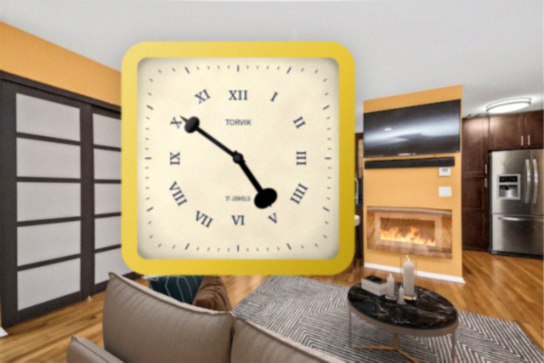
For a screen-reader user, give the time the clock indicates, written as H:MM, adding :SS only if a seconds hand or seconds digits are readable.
4:51
